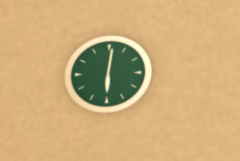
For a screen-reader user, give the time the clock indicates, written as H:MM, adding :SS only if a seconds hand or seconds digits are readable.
6:01
